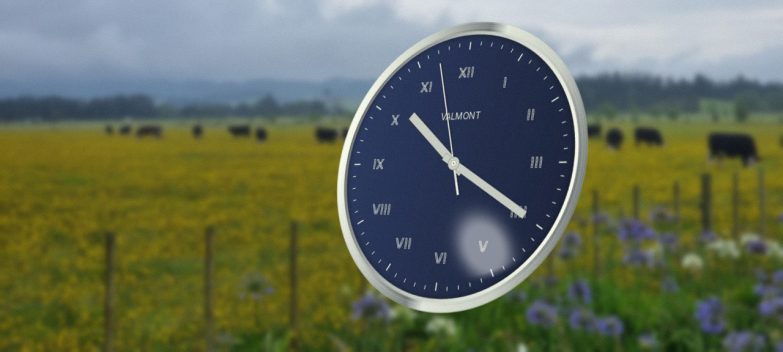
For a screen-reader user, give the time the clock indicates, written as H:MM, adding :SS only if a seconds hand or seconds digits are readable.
10:19:57
